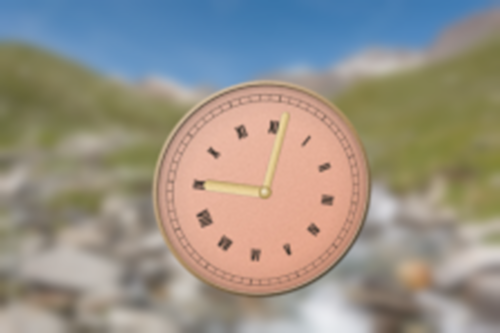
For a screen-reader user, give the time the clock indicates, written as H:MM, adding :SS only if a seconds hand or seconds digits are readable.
9:01
